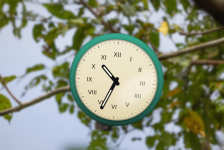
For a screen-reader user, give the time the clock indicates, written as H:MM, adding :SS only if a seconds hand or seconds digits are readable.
10:34
